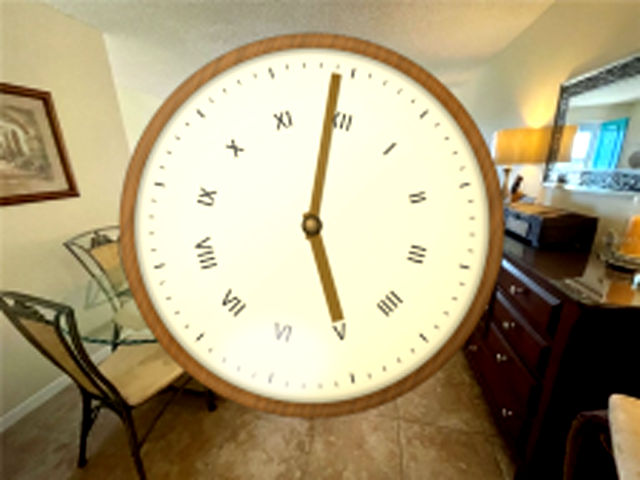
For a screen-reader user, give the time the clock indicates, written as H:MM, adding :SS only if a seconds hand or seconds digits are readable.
4:59
